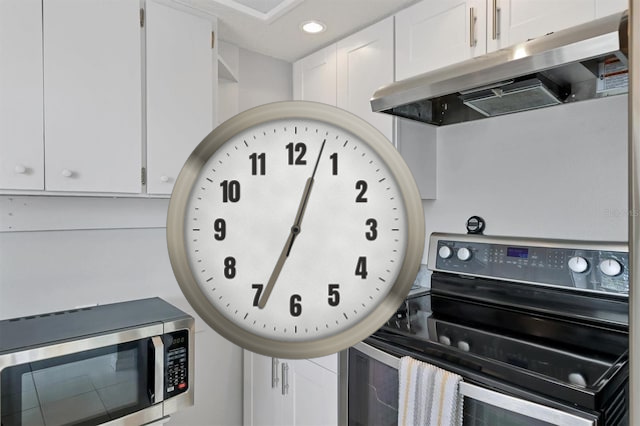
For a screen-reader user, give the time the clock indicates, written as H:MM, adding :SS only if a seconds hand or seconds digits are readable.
12:34:03
